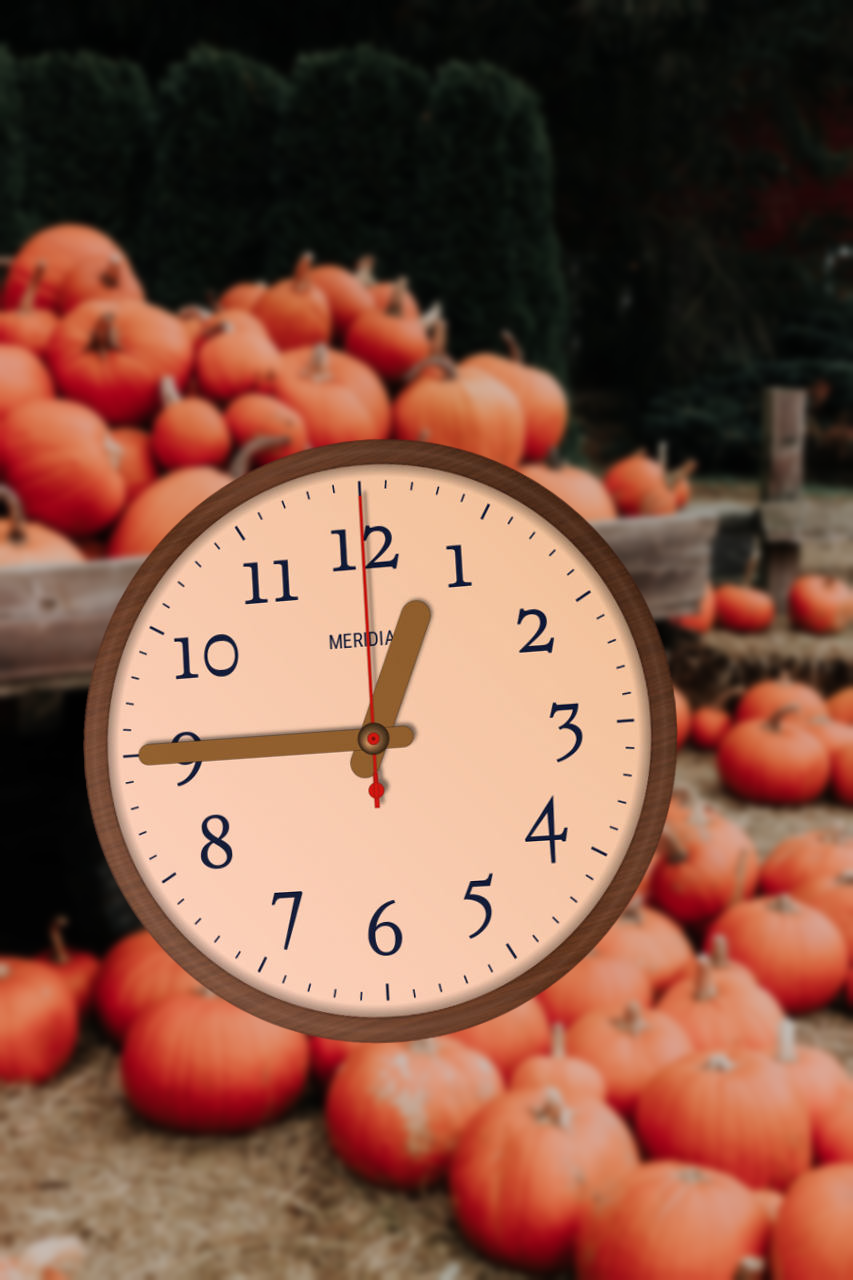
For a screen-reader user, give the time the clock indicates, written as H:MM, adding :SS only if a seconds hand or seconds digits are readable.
12:45:00
